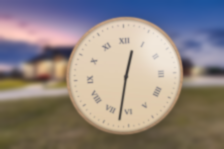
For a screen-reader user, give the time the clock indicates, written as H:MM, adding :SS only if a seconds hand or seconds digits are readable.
12:32
